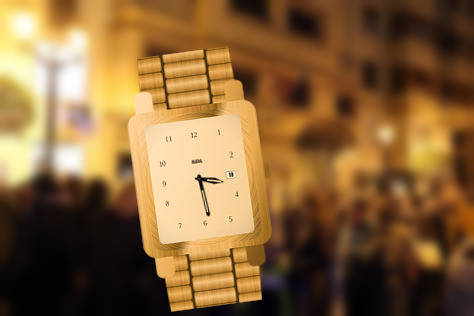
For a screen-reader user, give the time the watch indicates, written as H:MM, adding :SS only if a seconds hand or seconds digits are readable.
3:29
